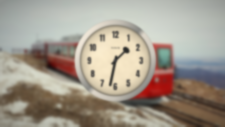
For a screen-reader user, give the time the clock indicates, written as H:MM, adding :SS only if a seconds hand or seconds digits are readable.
1:32
